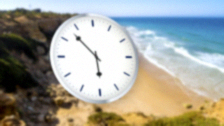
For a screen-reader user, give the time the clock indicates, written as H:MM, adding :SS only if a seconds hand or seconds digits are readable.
5:53
